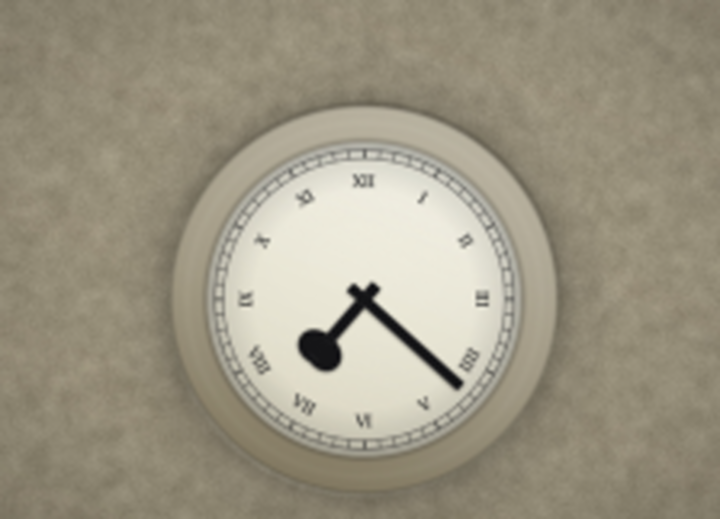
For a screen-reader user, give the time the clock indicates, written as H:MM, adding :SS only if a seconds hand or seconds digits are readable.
7:22
